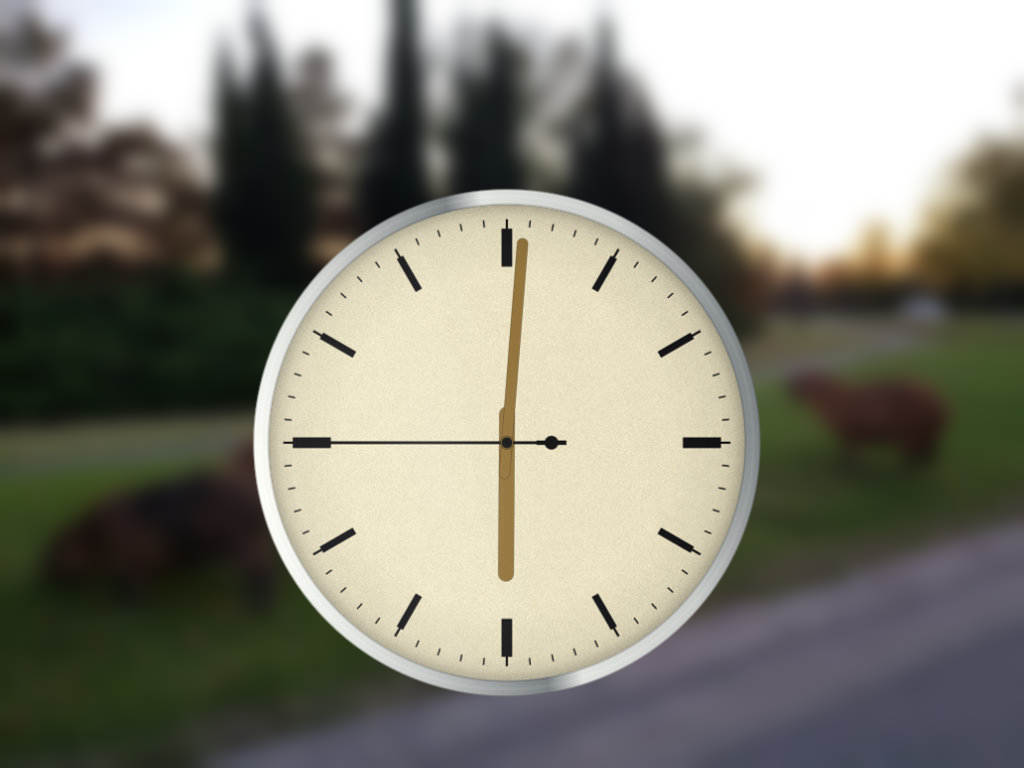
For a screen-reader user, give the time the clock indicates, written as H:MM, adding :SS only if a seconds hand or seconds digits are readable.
6:00:45
